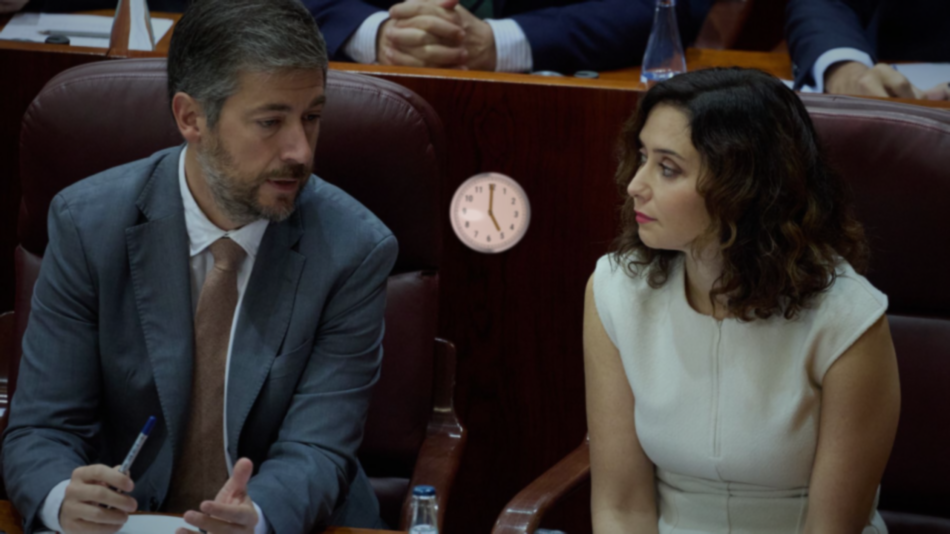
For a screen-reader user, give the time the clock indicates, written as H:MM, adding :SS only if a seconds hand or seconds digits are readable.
5:00
